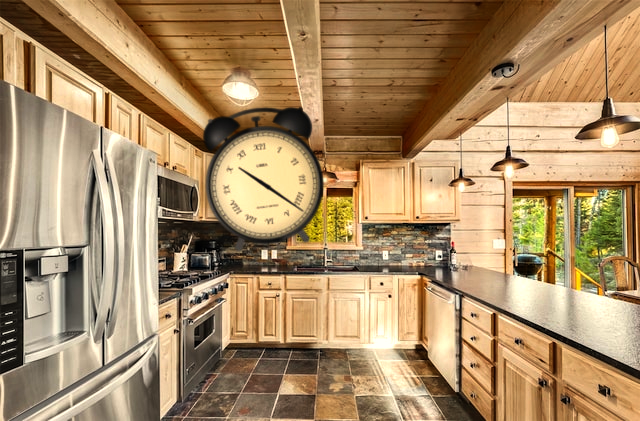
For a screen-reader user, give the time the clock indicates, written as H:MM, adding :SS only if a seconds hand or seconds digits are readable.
10:22
